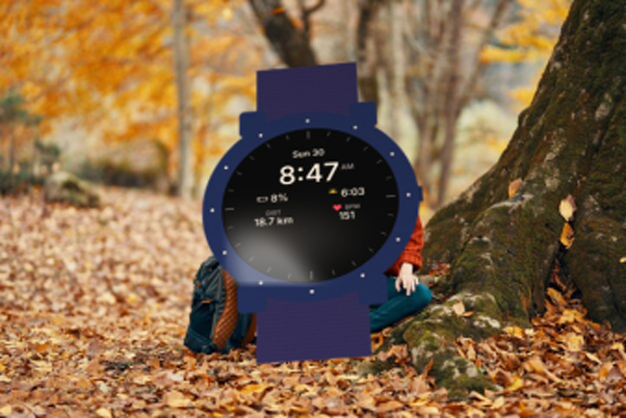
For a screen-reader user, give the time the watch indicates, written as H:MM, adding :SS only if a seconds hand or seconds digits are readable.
8:47
